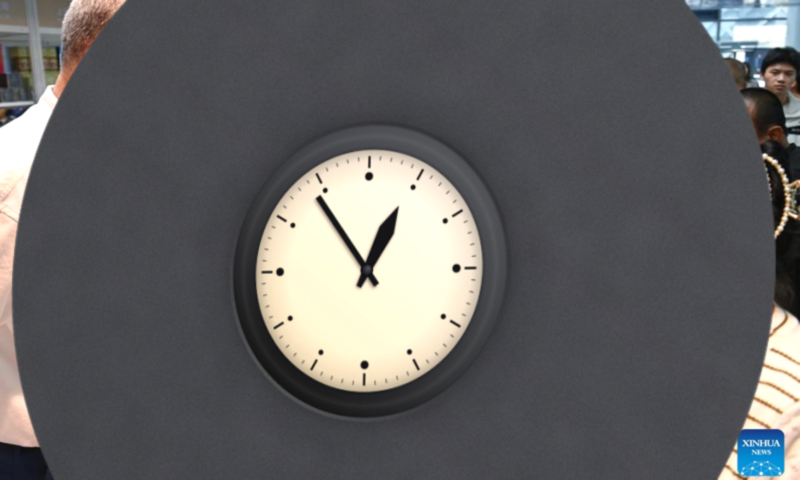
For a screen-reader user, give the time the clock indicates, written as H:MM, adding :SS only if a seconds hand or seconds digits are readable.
12:54
